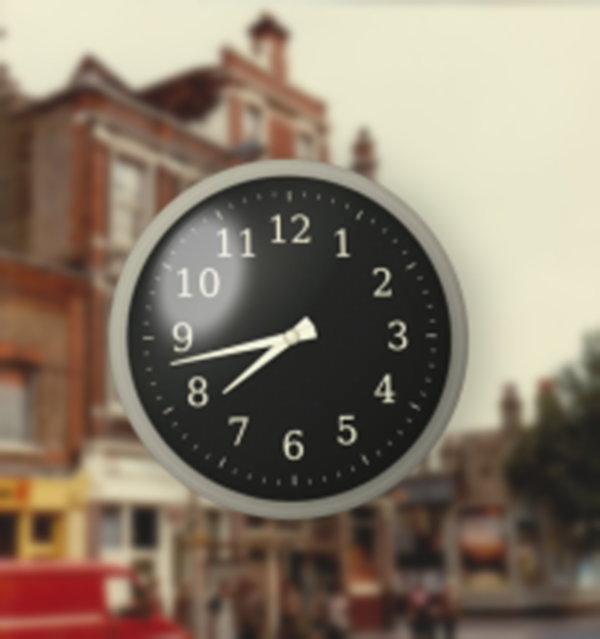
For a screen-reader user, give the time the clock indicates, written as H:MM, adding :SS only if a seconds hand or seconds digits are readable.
7:43
